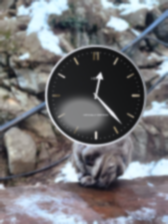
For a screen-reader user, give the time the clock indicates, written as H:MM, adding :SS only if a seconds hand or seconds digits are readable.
12:23
